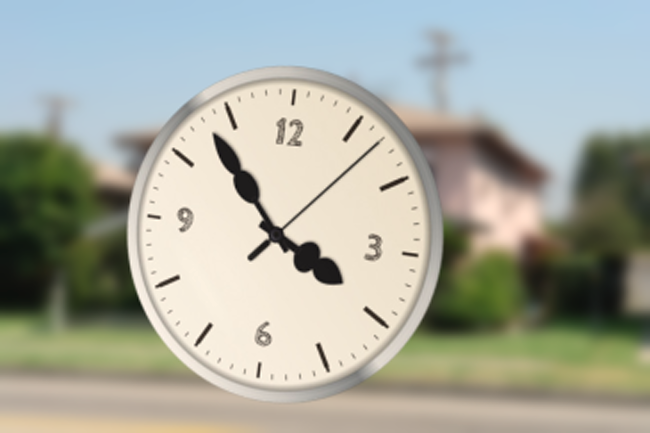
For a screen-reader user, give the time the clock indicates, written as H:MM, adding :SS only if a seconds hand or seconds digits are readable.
3:53:07
